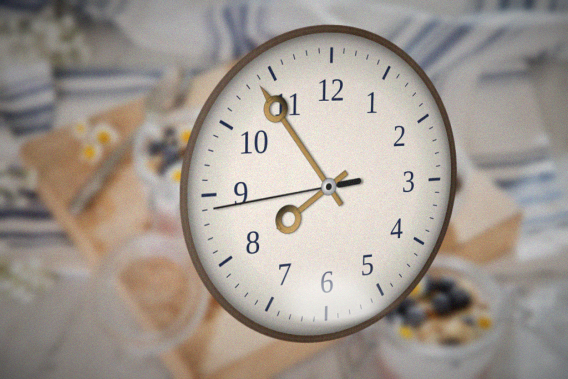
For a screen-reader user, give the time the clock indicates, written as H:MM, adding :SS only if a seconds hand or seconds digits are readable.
7:53:44
